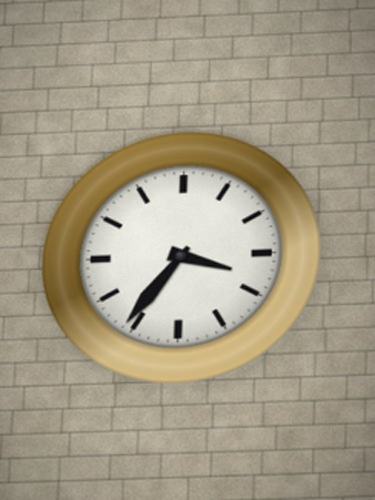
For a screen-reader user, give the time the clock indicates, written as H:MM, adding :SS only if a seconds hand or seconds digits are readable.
3:36
